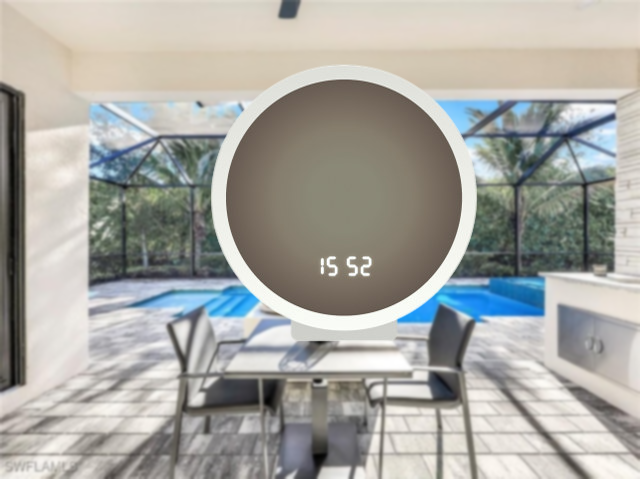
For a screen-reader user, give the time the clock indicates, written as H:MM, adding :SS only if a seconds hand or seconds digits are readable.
15:52
